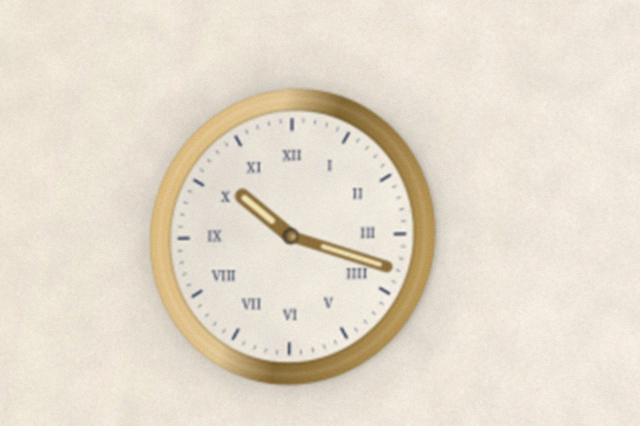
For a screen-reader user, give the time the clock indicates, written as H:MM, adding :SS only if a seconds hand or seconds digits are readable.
10:18
